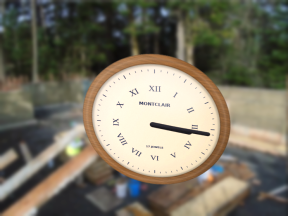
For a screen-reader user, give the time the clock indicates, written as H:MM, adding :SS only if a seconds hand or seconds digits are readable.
3:16
